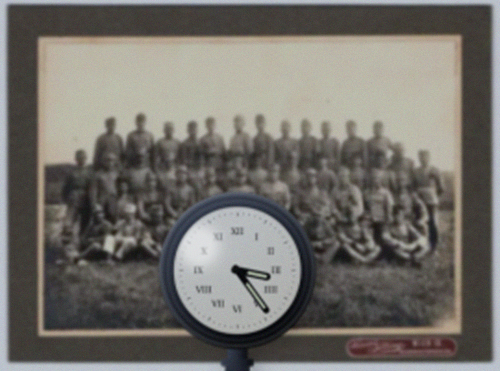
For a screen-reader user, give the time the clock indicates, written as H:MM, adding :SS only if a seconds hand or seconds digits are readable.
3:24
